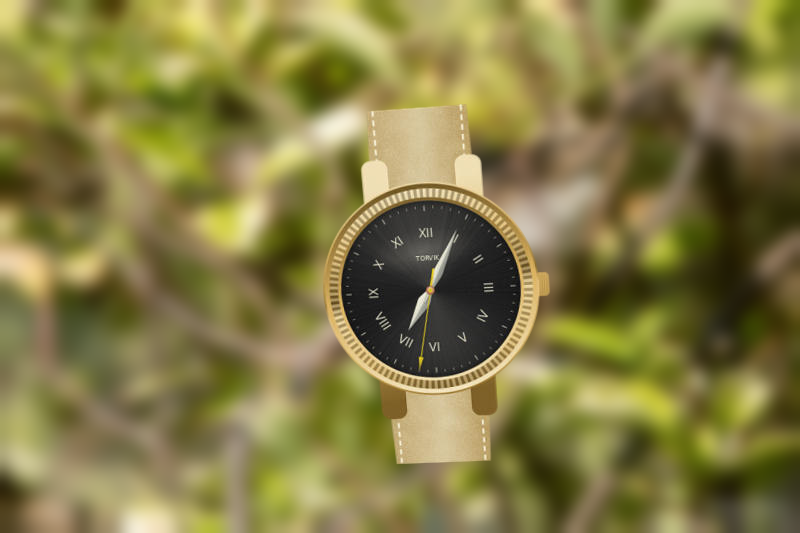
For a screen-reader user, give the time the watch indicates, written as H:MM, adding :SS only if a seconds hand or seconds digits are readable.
7:04:32
